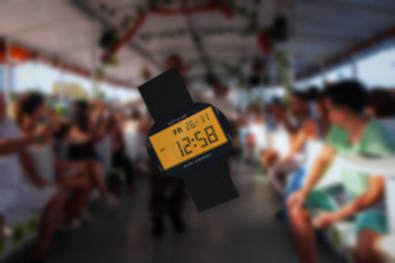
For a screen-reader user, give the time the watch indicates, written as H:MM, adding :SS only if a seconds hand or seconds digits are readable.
12:58
